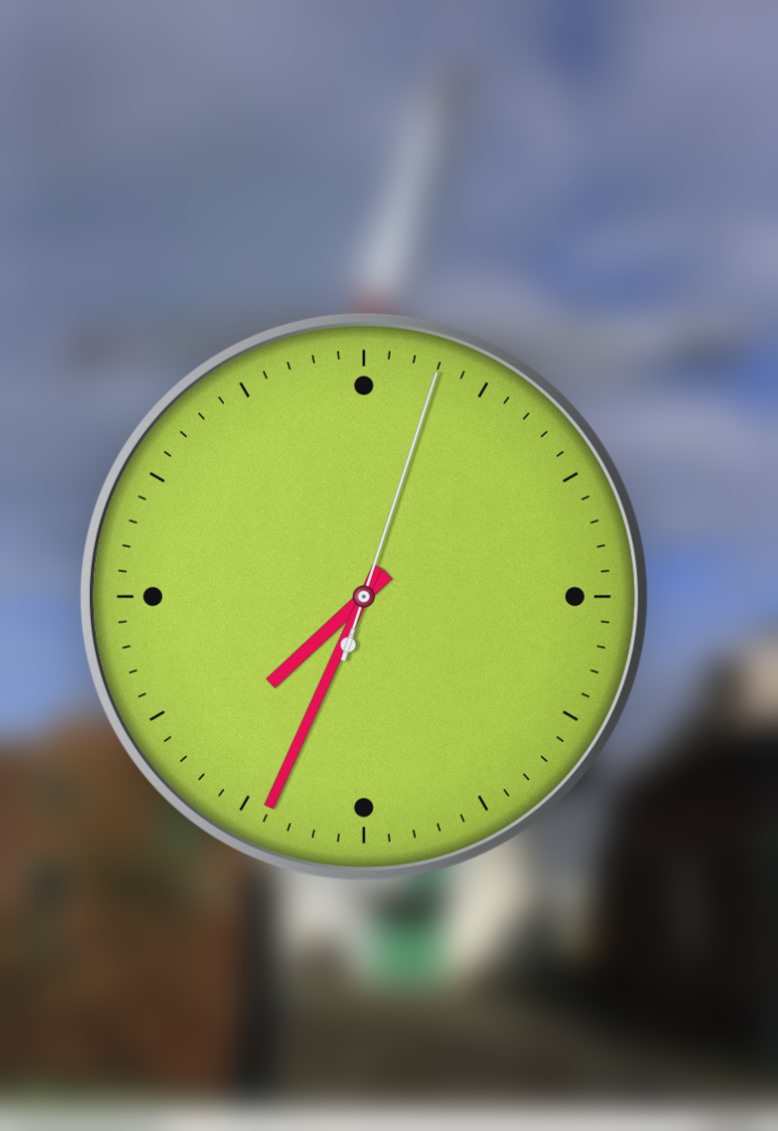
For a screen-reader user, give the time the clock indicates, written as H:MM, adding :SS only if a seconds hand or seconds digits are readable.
7:34:03
